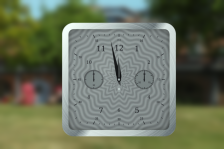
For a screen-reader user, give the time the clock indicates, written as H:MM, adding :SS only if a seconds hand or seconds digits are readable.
11:58
